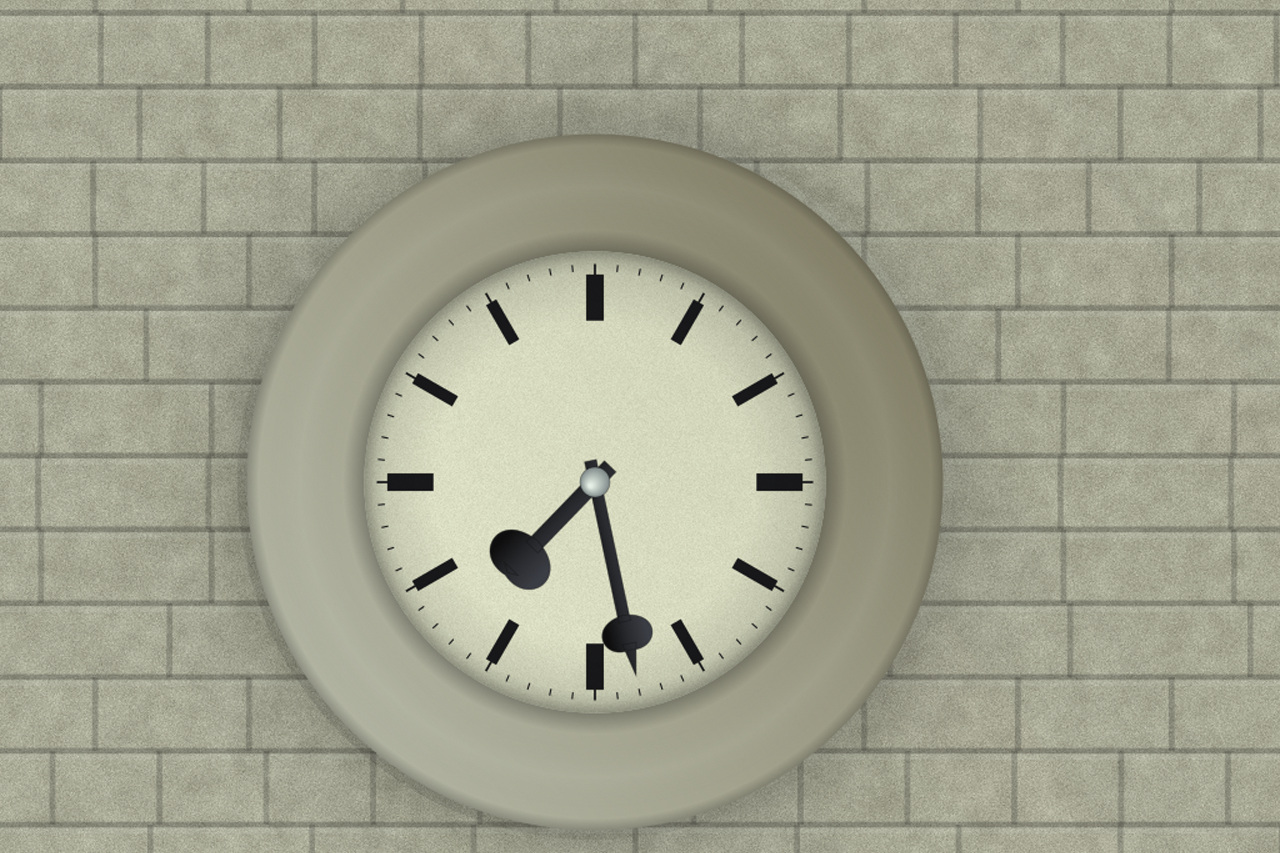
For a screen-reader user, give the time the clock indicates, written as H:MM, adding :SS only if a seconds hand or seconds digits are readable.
7:28
